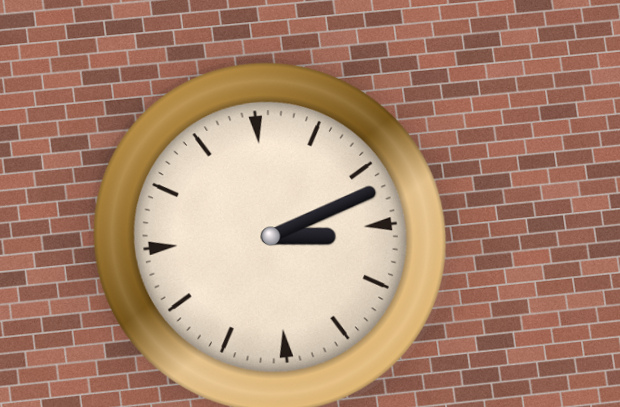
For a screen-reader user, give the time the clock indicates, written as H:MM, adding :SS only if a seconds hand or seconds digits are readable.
3:12
